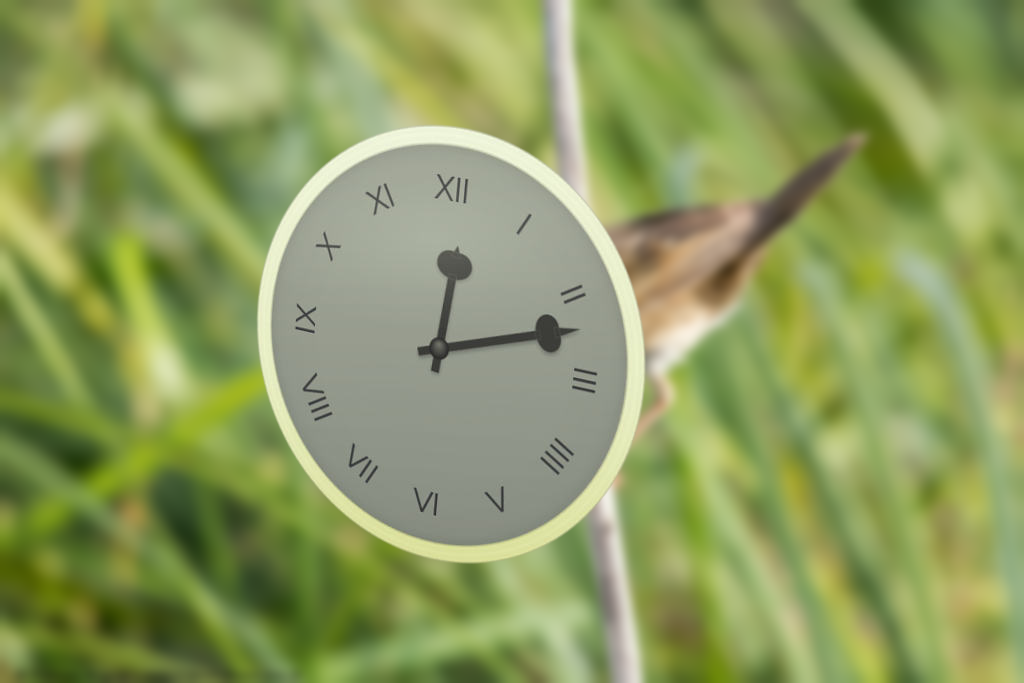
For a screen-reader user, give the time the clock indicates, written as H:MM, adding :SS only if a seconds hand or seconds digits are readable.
12:12
